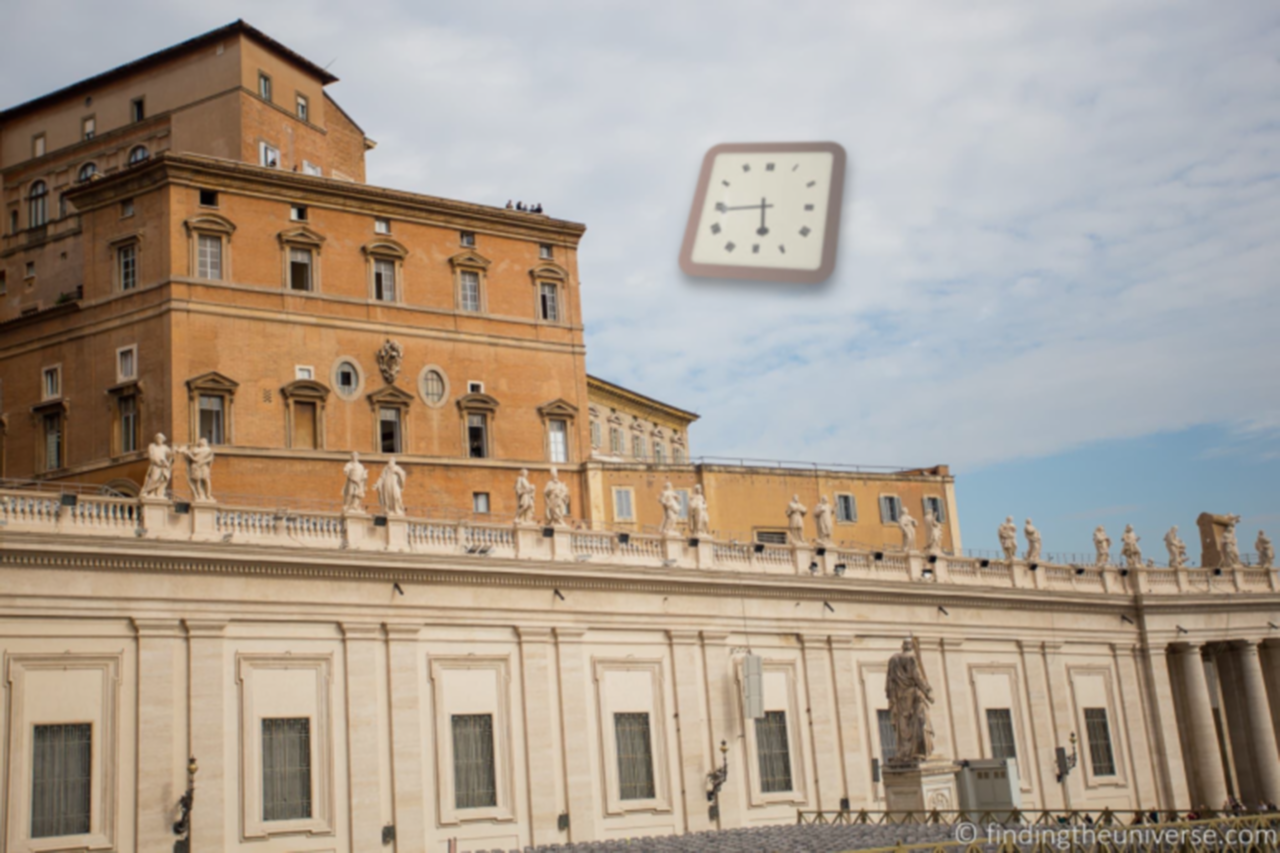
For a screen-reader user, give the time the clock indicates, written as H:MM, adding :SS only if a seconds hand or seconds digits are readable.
5:44
